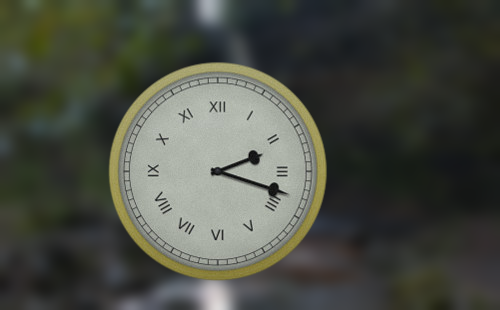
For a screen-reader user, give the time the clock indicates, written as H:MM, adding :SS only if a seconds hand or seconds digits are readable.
2:18
